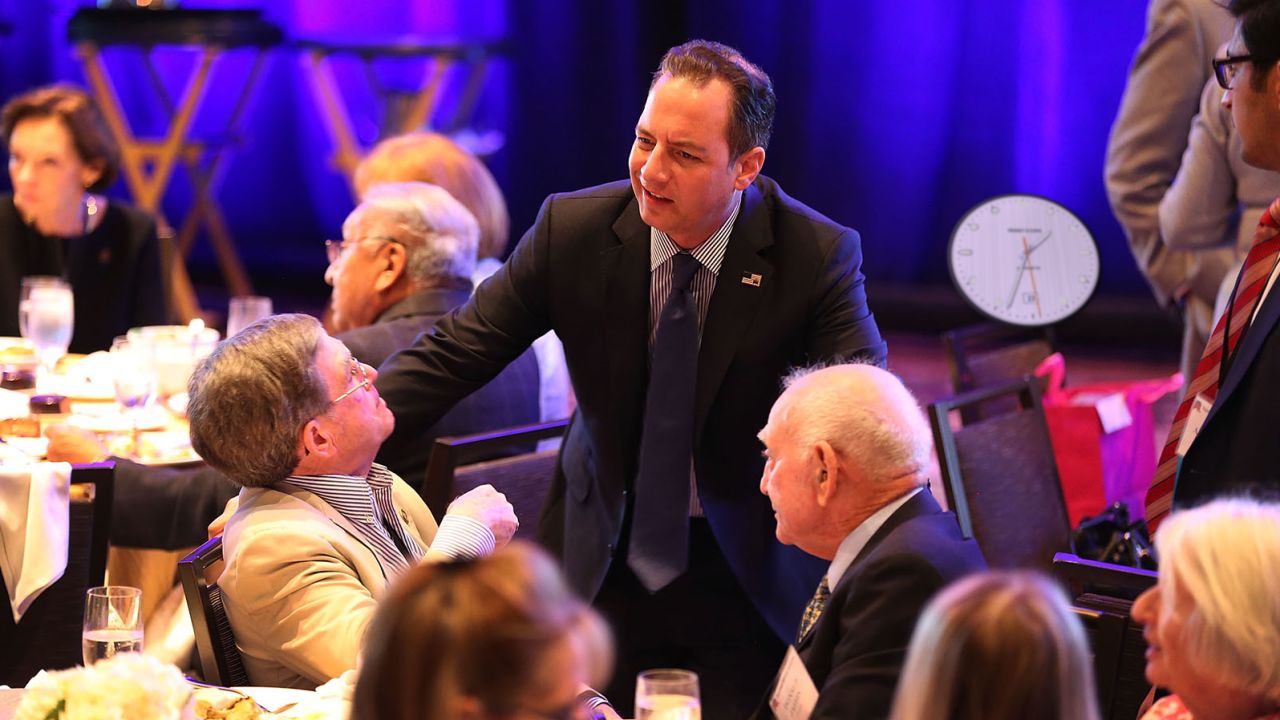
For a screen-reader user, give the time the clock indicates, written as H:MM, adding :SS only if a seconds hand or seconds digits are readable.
1:33:29
